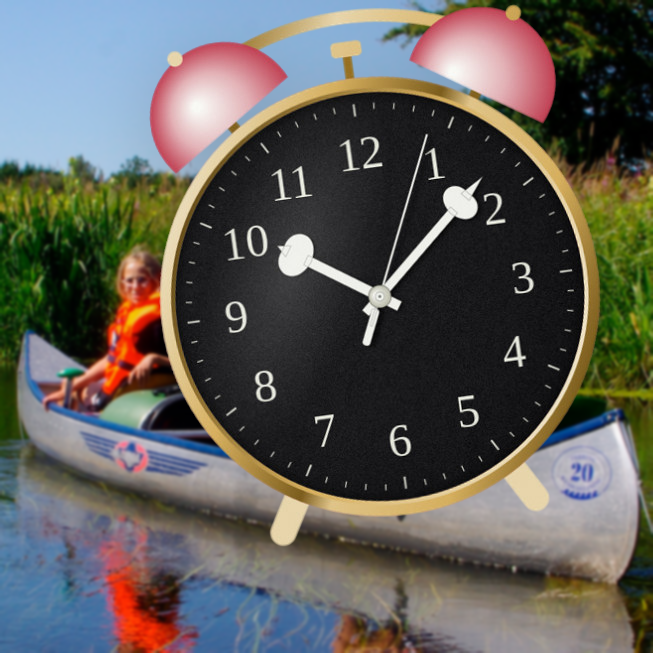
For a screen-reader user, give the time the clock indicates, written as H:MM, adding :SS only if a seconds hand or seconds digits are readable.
10:08:04
